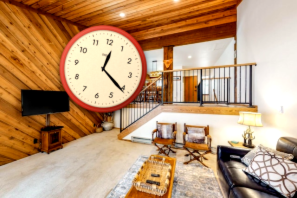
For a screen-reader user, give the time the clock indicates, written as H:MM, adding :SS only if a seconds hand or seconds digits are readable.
12:21
